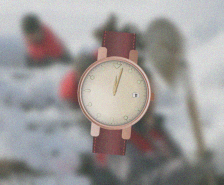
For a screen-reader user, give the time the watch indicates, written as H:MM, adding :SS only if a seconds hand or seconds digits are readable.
12:02
